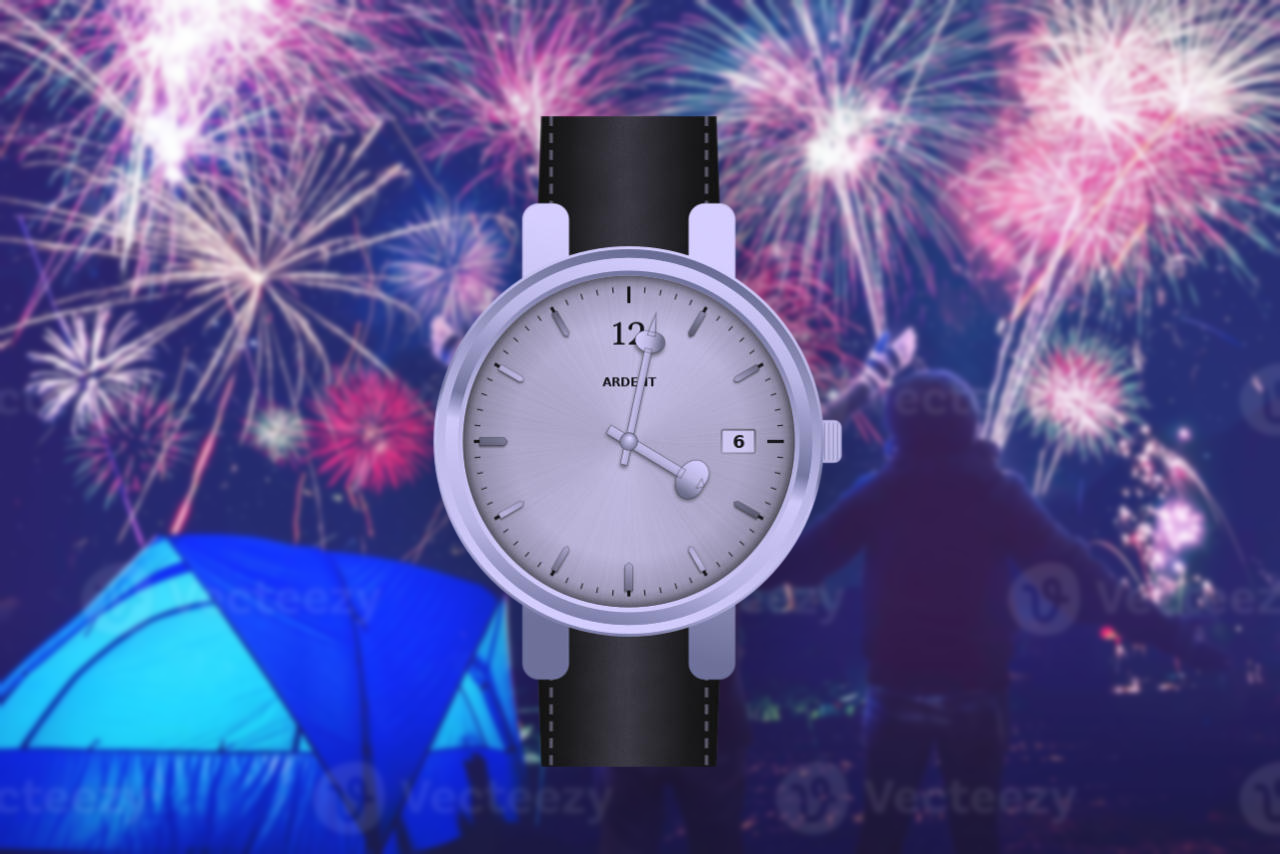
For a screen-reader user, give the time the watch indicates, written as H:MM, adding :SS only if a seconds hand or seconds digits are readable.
4:02
